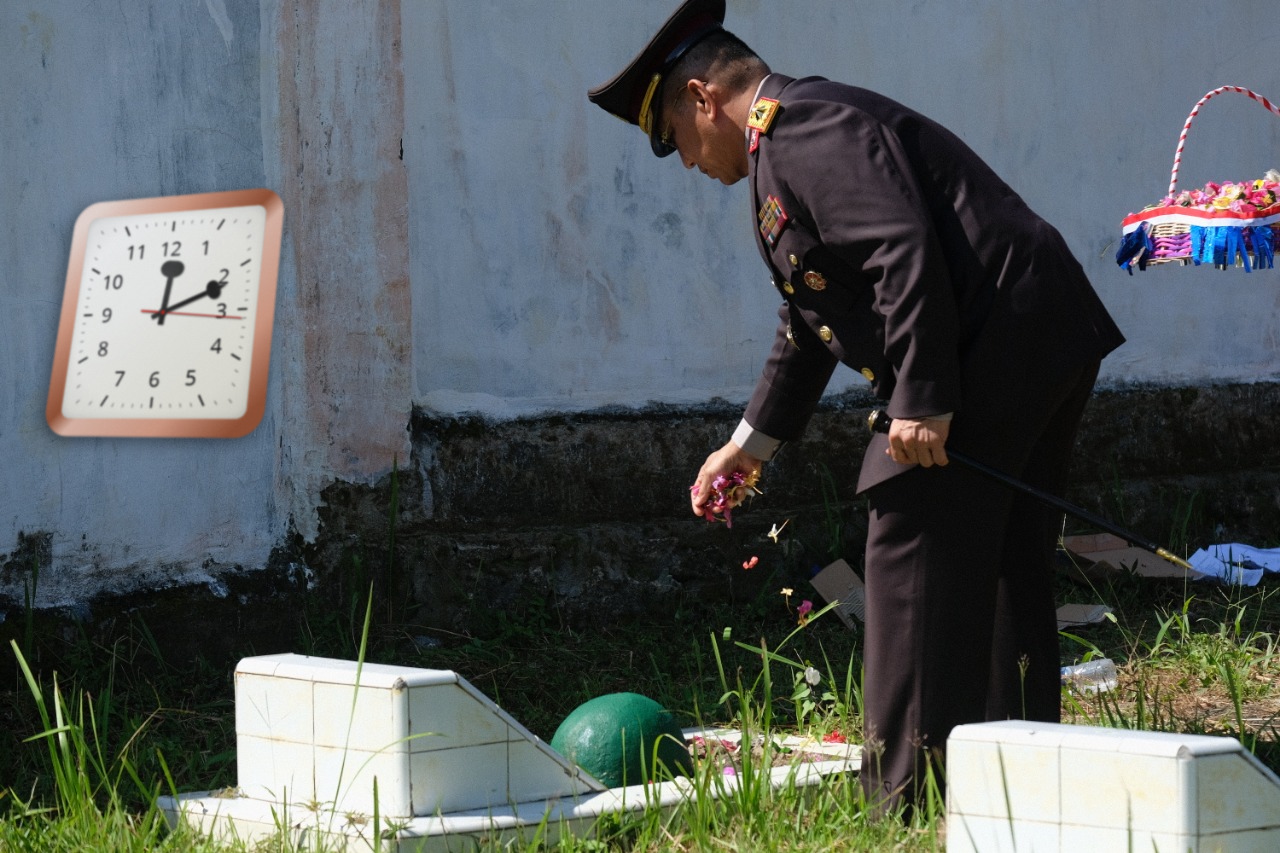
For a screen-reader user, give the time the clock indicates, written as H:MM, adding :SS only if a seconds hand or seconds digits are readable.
12:11:16
